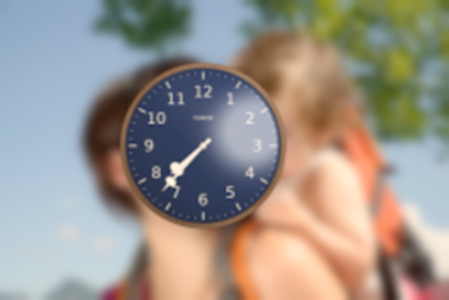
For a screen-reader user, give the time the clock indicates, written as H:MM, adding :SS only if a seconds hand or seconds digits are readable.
7:37
